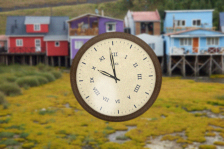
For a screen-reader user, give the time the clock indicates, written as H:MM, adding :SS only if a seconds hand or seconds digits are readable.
9:59
